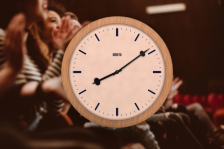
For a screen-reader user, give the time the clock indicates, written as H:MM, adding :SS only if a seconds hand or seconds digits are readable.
8:09
